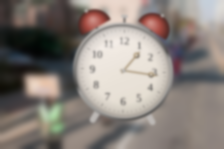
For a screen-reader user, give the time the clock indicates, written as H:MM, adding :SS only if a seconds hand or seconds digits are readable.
1:16
